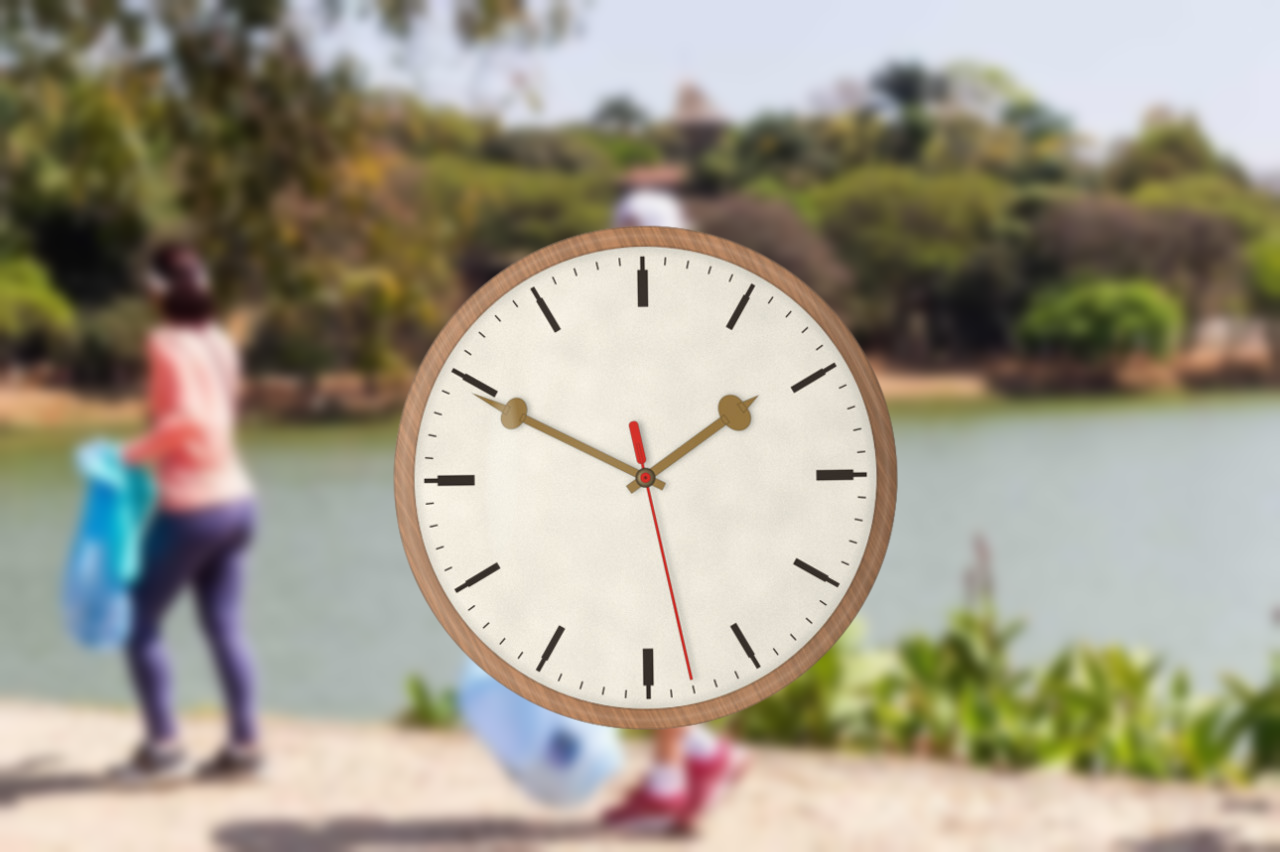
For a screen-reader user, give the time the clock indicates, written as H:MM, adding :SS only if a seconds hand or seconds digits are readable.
1:49:28
